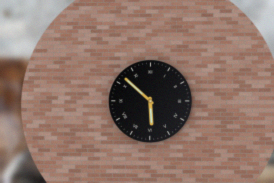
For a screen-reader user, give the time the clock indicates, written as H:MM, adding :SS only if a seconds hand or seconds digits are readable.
5:52
